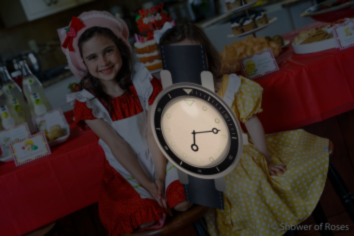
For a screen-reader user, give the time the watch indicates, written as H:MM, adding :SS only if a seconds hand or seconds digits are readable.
6:13
